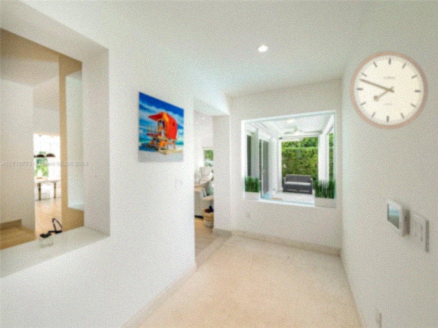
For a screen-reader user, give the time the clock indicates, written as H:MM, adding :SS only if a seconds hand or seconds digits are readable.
7:48
